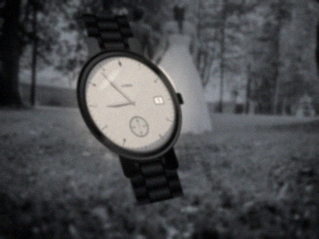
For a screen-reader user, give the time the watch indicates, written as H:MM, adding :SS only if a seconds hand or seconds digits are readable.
8:54
